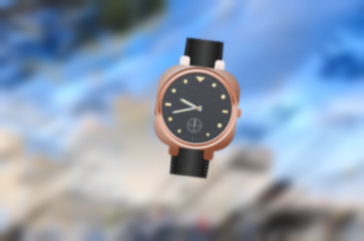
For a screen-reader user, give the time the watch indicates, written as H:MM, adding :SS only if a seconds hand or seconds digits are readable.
9:42
